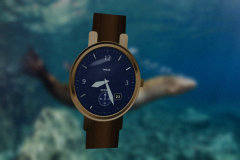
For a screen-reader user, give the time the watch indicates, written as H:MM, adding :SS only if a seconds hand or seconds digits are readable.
8:26
